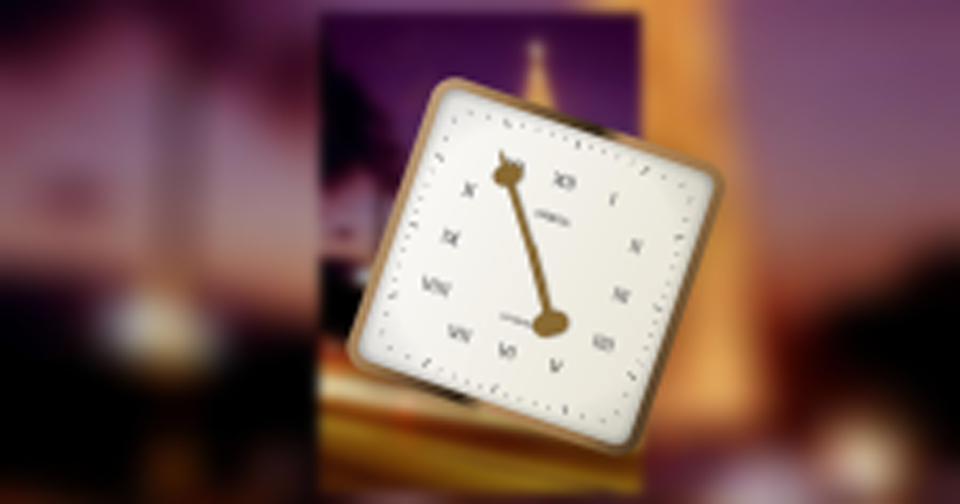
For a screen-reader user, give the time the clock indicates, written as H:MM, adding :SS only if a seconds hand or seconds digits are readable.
4:54
